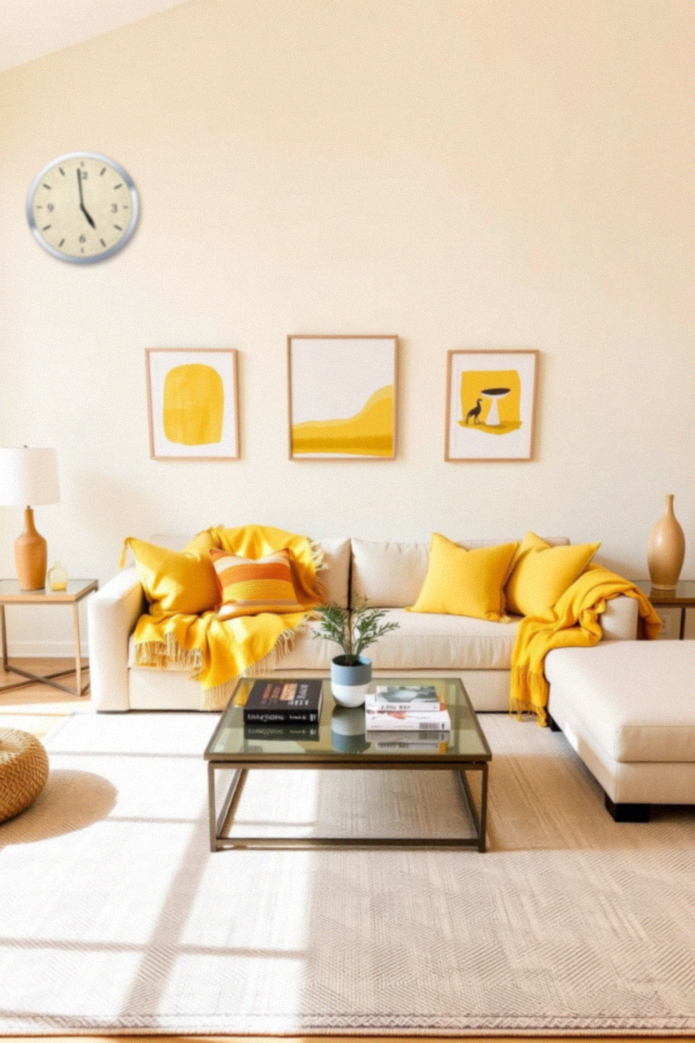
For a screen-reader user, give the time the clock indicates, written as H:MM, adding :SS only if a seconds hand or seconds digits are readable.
4:59
